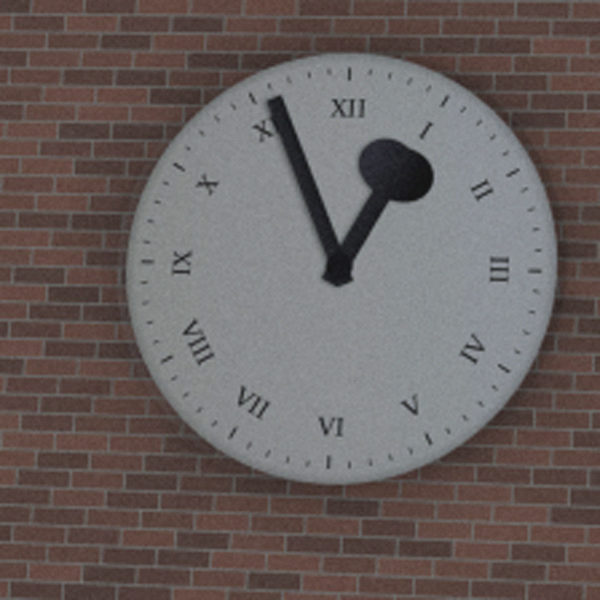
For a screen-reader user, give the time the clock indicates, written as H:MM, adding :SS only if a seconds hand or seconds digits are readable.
12:56
